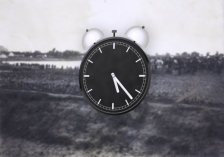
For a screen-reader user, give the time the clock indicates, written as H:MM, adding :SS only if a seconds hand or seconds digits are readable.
5:23
